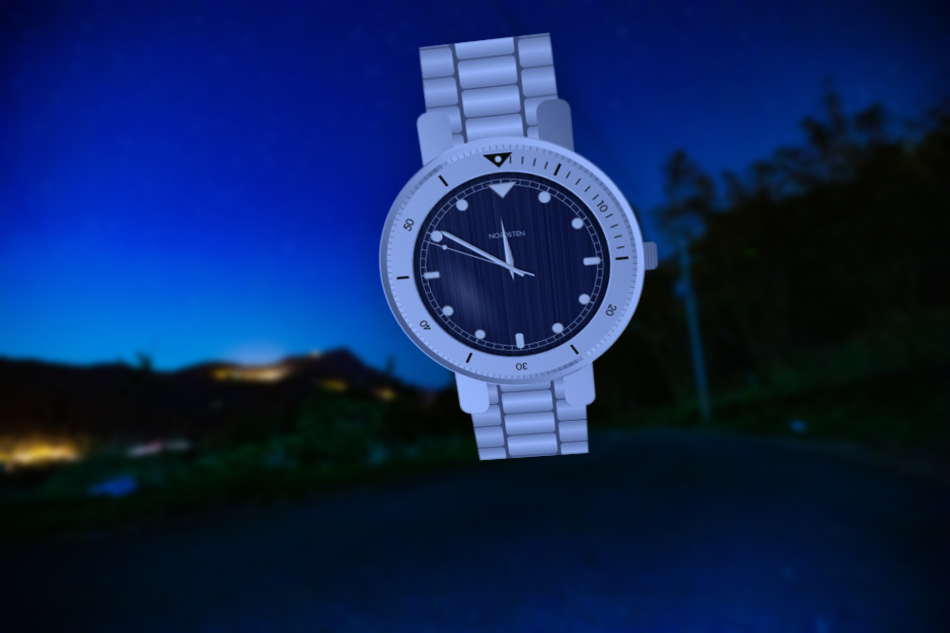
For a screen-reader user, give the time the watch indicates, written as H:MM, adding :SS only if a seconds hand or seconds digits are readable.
11:50:49
